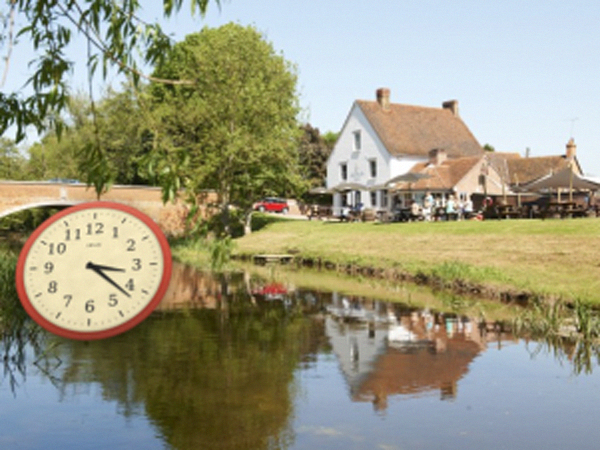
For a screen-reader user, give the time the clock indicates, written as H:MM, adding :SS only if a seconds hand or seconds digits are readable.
3:22
